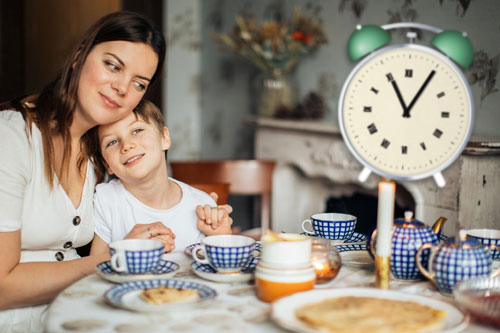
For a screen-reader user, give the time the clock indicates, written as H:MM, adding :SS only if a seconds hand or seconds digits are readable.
11:05
